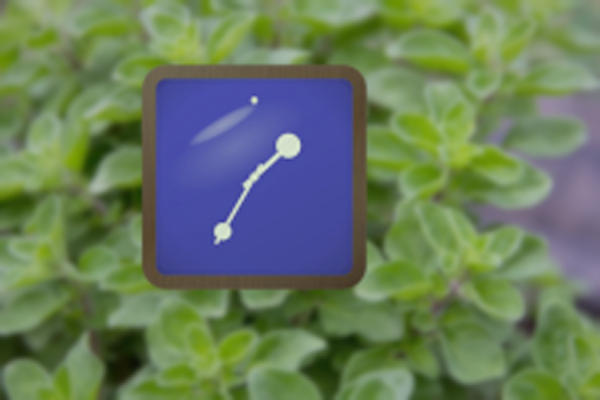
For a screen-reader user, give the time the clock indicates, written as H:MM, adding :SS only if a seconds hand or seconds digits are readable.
1:35
